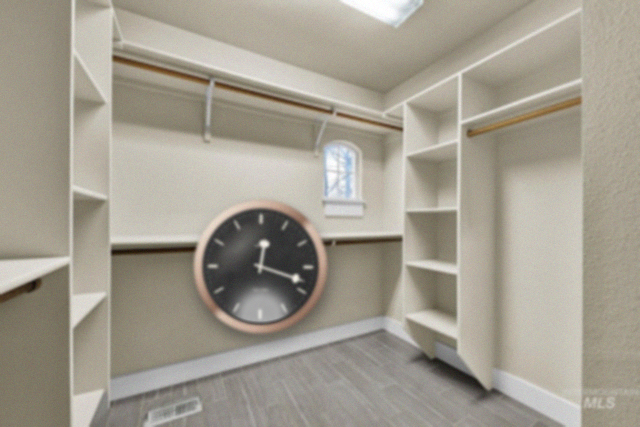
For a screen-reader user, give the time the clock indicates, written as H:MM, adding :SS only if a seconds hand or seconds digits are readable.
12:18
